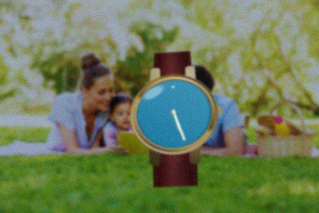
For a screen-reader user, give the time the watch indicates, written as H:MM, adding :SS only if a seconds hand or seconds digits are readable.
5:27
